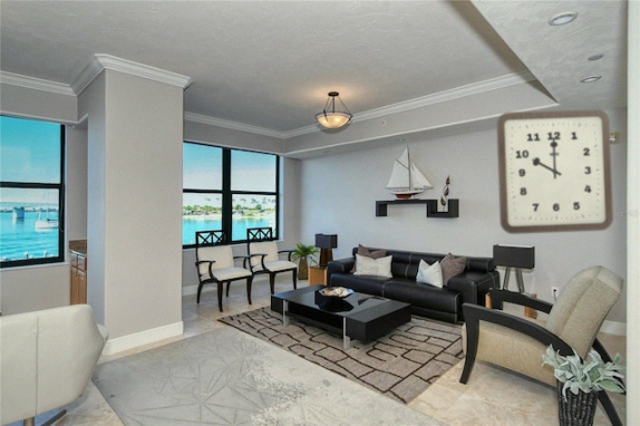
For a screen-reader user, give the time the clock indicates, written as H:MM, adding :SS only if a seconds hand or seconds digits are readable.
10:00
